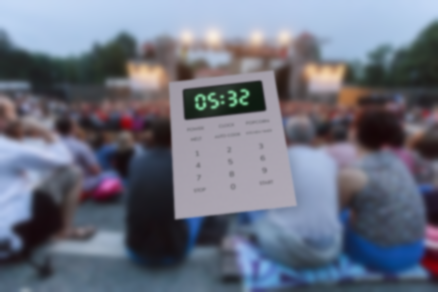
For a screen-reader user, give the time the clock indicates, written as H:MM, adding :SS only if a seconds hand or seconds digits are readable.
5:32
